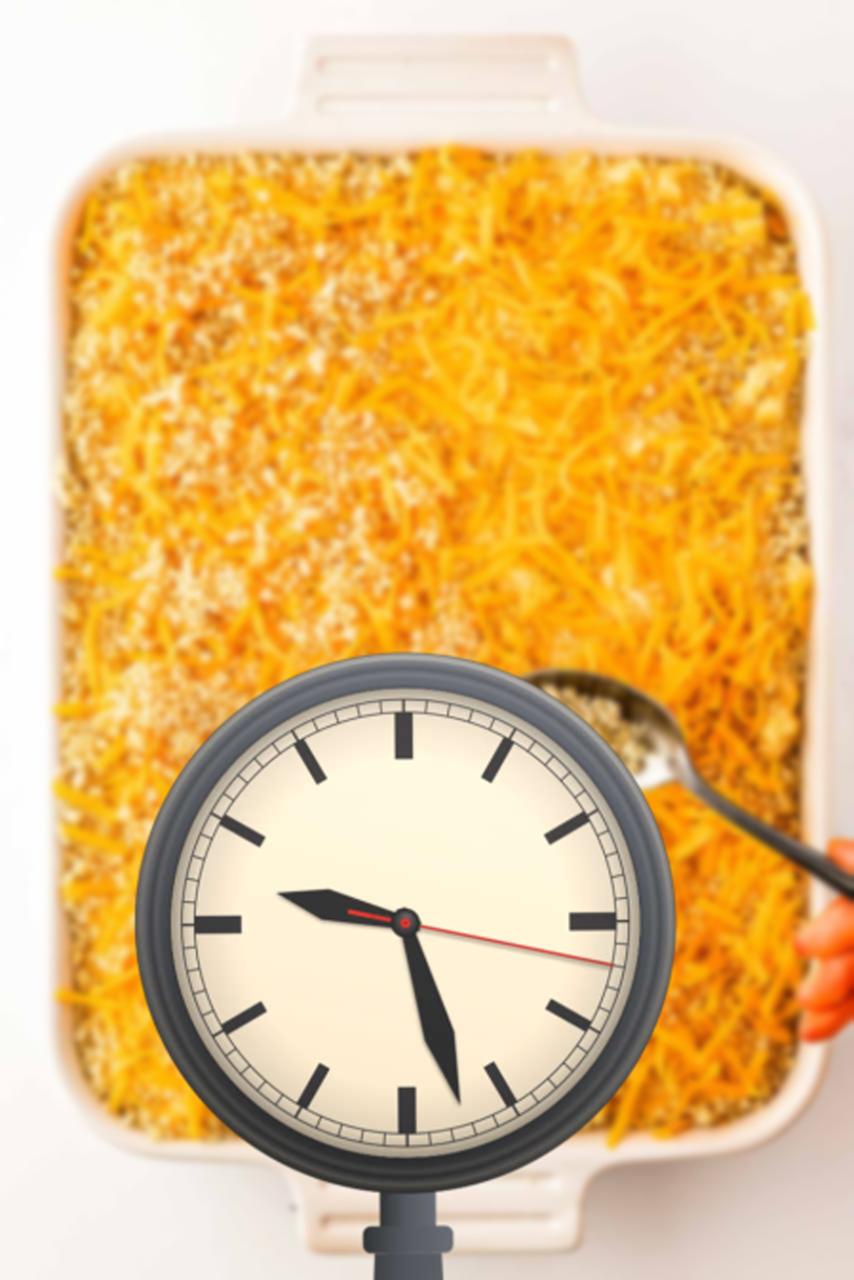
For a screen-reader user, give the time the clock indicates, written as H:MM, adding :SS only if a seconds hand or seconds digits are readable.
9:27:17
